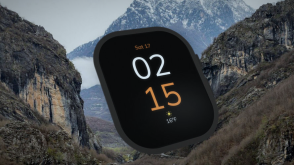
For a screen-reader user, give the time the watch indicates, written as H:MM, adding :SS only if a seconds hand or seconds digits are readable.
2:15
